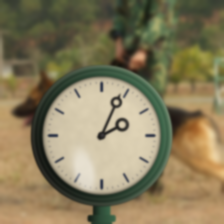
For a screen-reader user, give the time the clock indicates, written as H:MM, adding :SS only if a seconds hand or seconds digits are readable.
2:04
